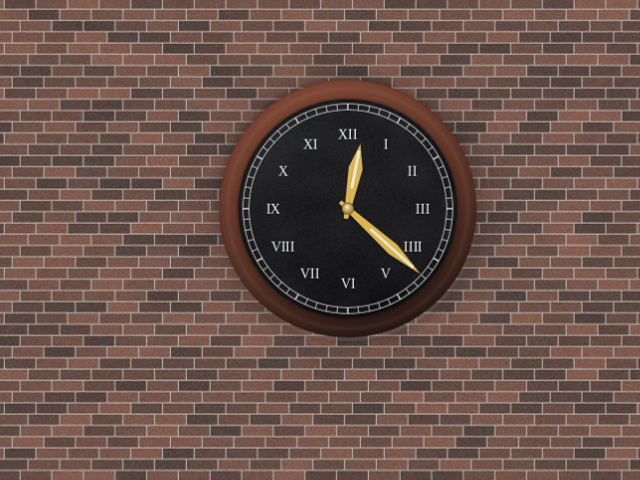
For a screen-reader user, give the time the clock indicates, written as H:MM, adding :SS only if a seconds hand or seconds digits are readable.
12:22
